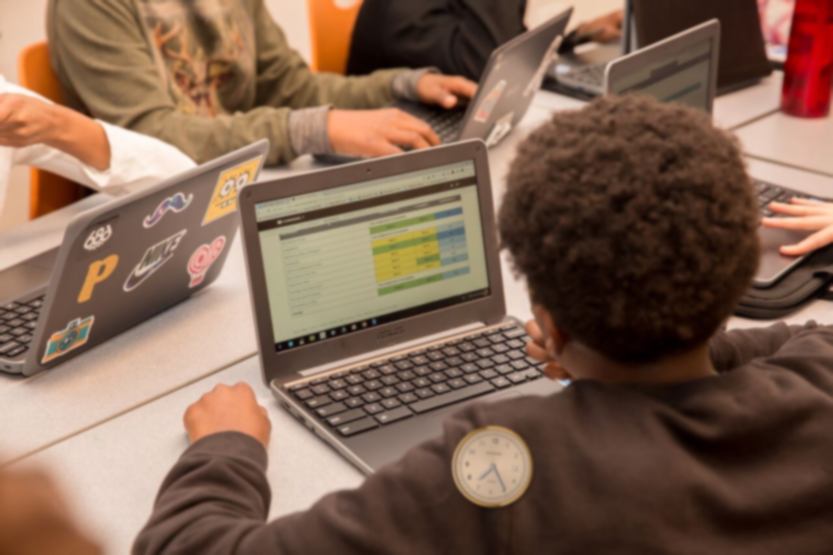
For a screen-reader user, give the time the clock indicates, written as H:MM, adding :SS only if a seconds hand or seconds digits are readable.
7:25
